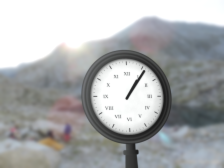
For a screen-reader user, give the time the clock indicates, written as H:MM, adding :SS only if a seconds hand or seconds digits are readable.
1:06
